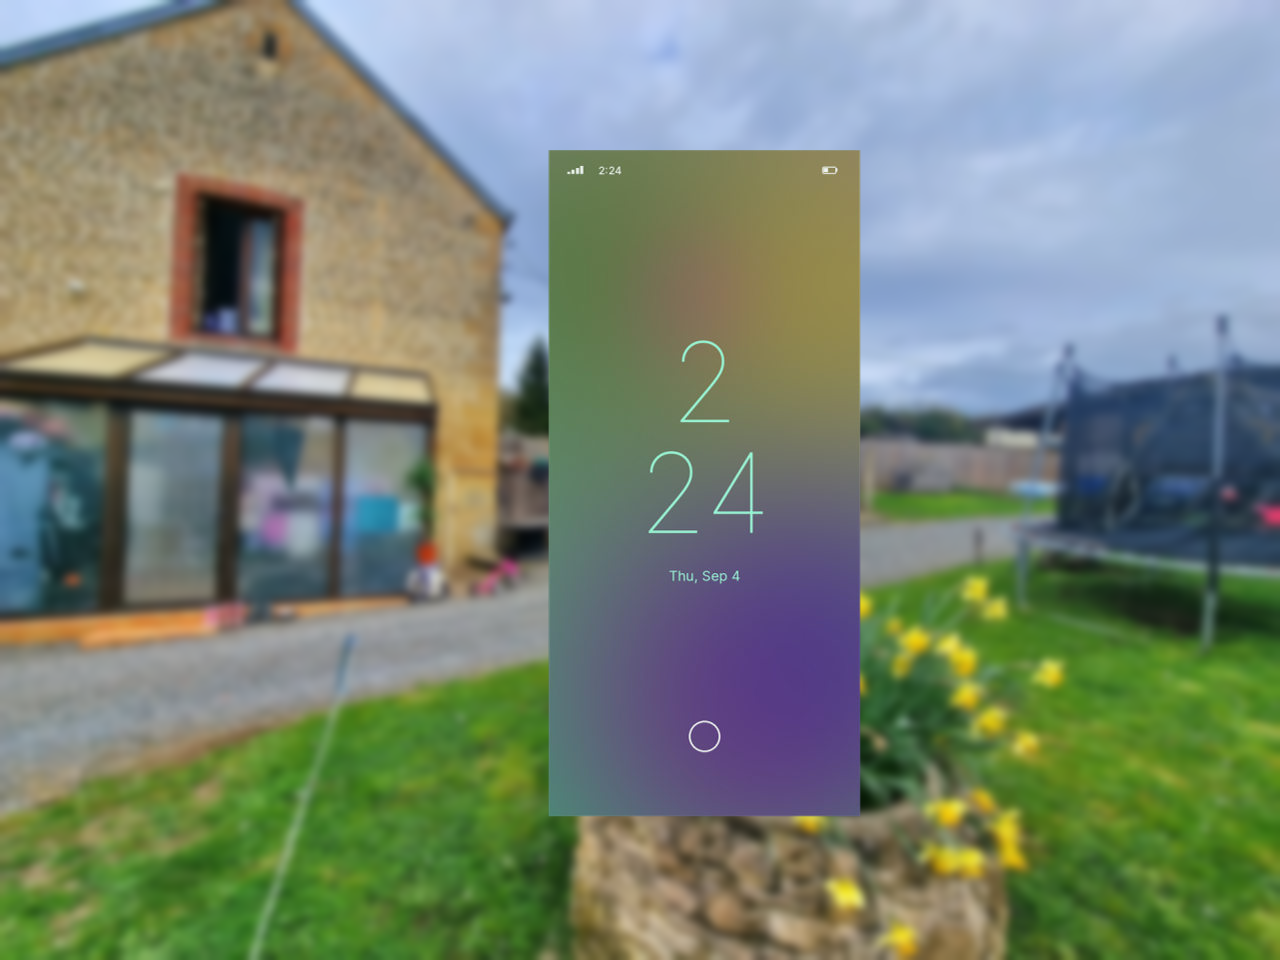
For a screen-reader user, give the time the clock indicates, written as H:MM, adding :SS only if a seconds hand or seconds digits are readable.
2:24
